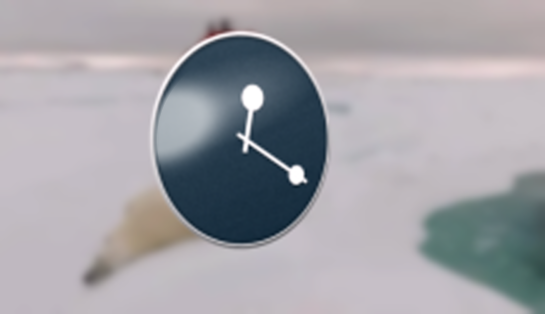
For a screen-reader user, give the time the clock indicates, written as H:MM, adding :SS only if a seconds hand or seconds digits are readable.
12:20
